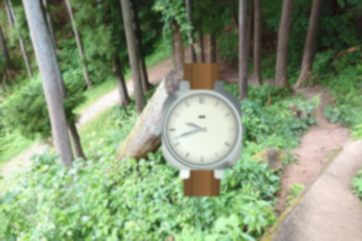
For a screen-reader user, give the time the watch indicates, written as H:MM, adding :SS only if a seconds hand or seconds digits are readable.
9:42
